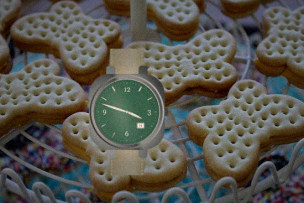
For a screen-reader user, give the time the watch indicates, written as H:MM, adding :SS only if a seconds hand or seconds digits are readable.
3:48
